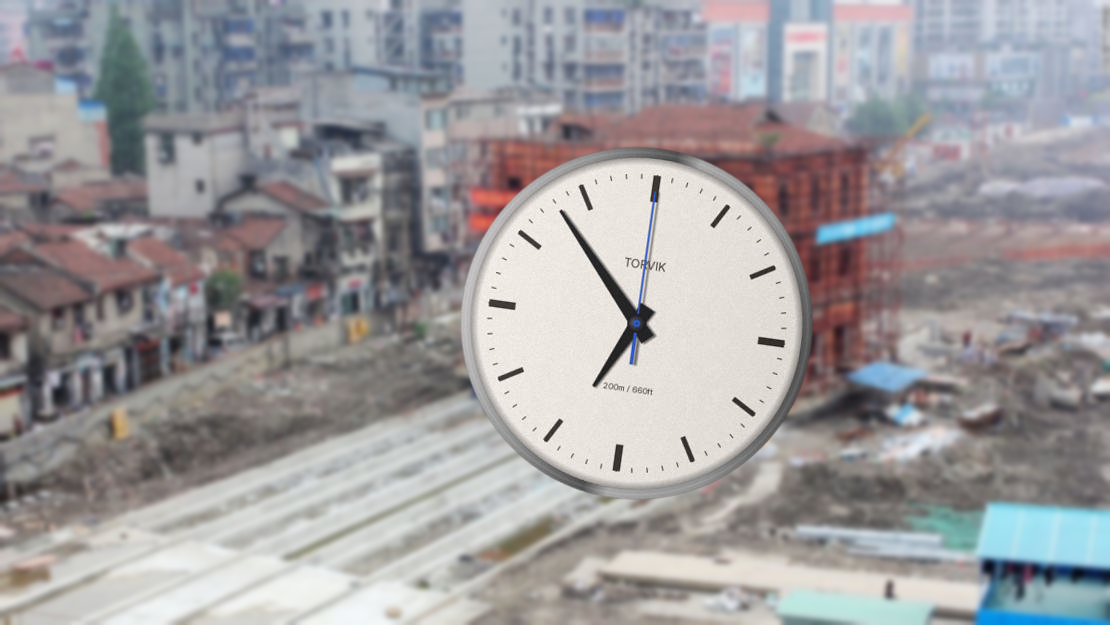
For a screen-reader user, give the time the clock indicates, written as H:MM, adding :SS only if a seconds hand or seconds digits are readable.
6:53:00
